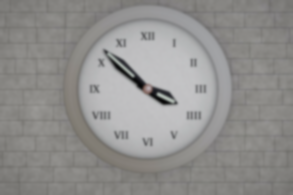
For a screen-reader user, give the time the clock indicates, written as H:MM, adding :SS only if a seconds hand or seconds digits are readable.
3:52
